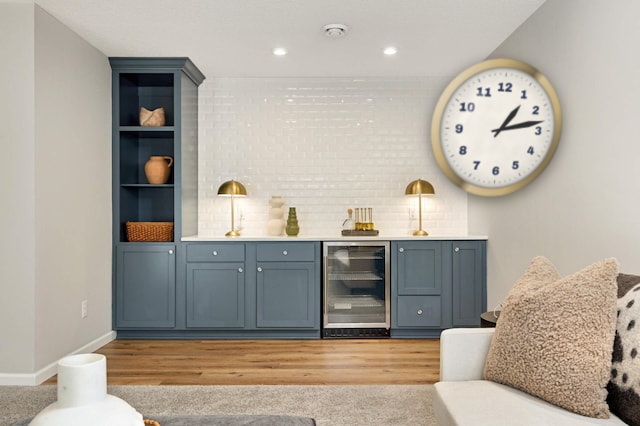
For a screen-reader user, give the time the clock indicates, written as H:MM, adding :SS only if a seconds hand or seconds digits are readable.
1:13
